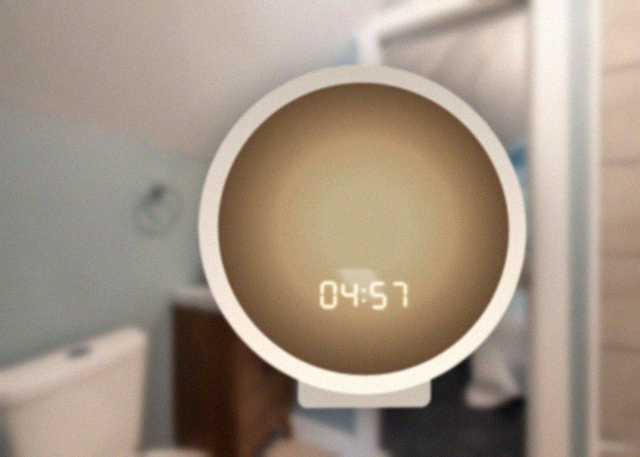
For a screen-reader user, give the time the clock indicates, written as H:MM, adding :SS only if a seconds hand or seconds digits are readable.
4:57
